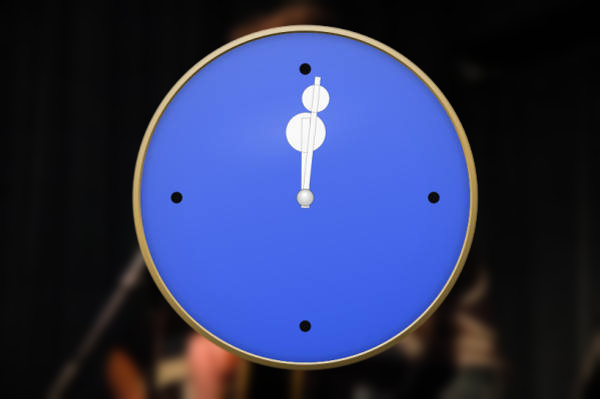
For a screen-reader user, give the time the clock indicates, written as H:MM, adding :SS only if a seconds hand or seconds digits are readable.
12:01
